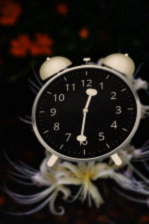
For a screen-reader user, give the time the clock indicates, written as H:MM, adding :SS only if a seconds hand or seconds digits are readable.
12:31
